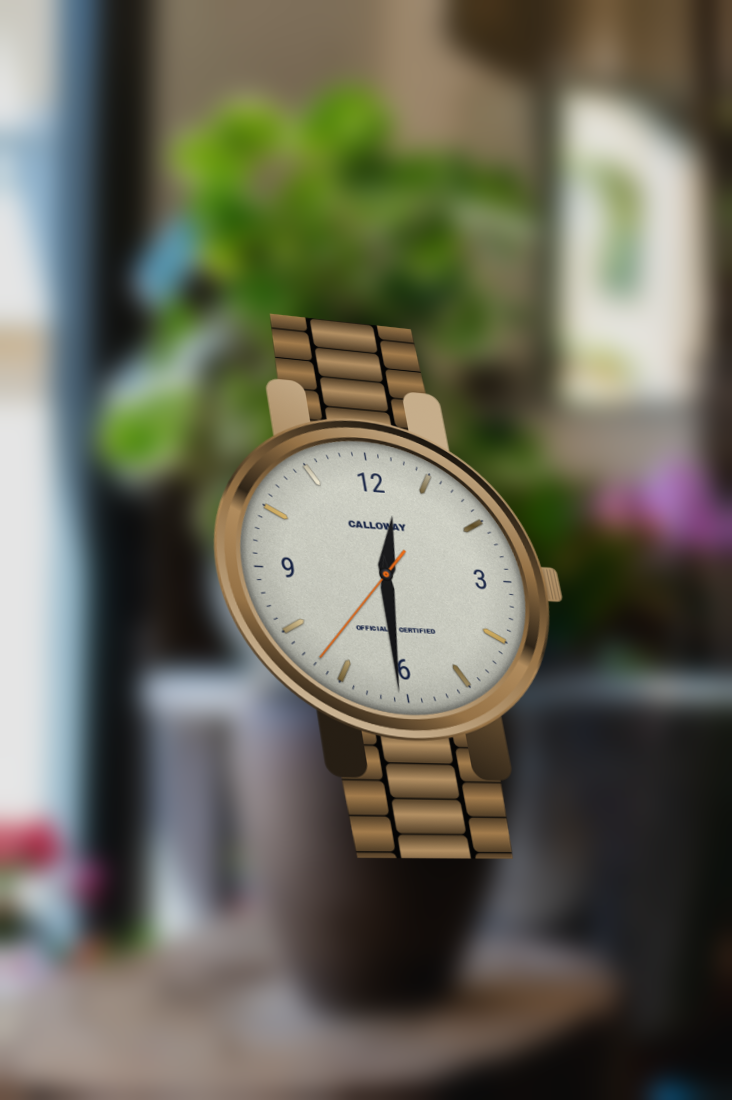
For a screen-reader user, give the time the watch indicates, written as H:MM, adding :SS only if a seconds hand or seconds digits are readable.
12:30:37
